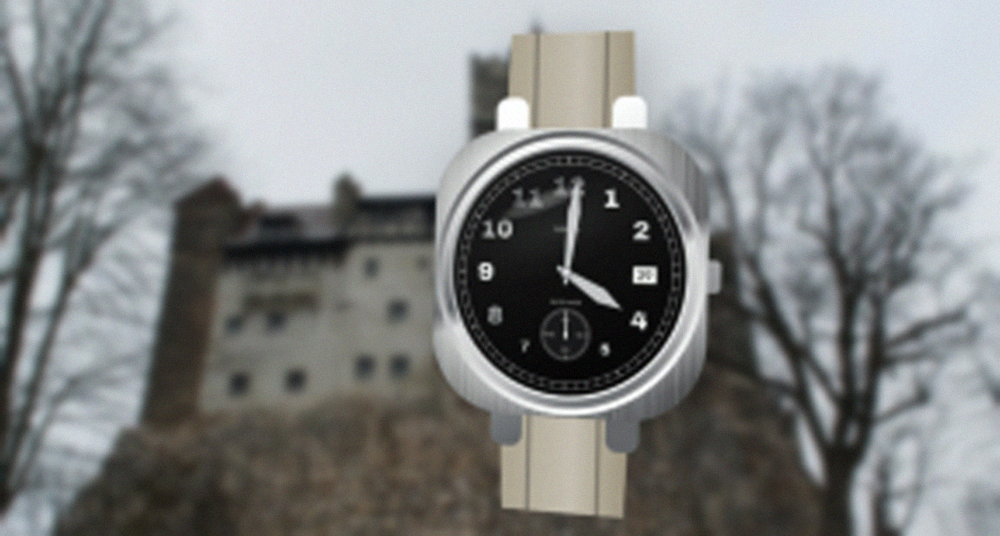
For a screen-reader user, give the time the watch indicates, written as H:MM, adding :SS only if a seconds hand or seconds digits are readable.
4:01
